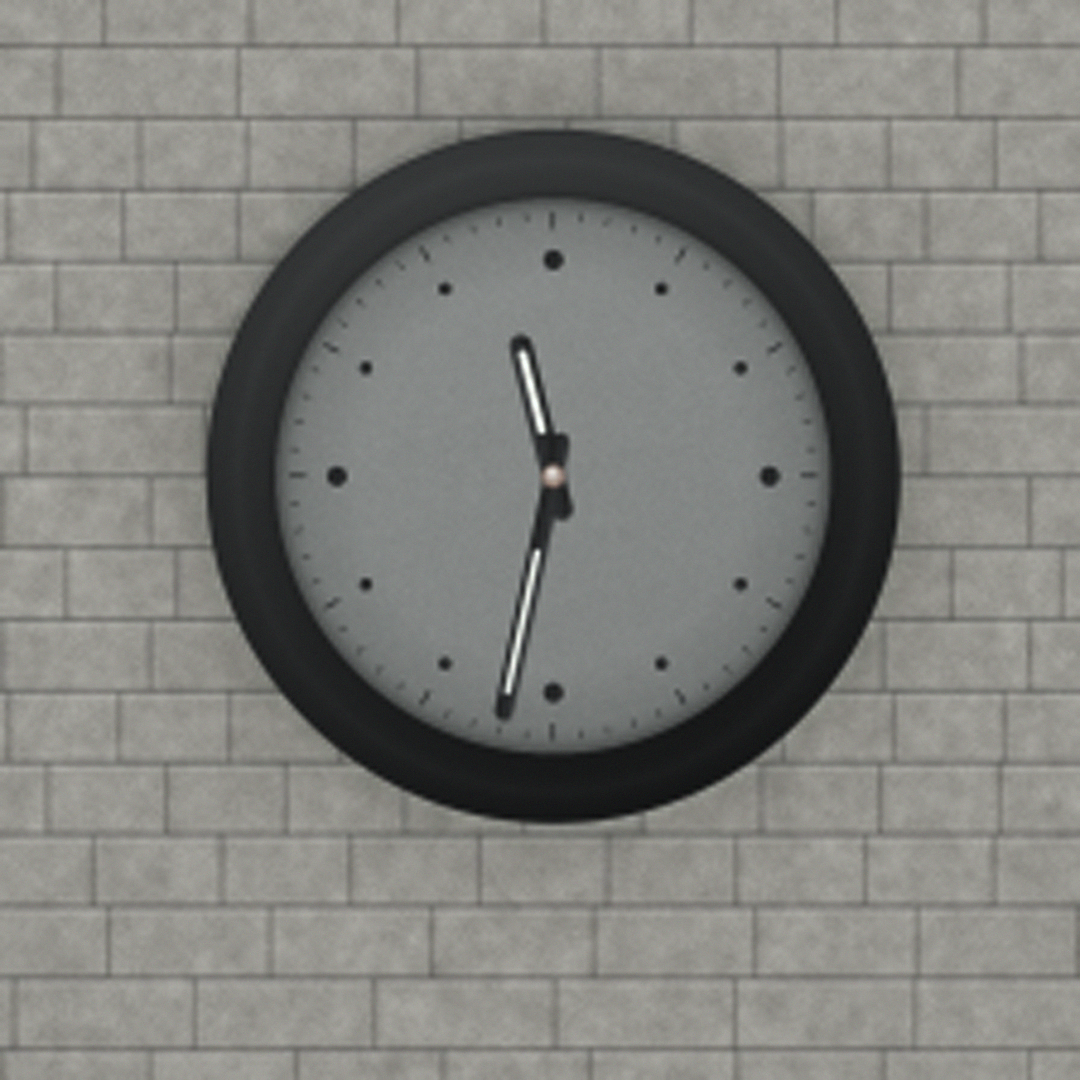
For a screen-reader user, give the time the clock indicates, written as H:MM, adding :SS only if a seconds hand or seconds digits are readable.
11:32
